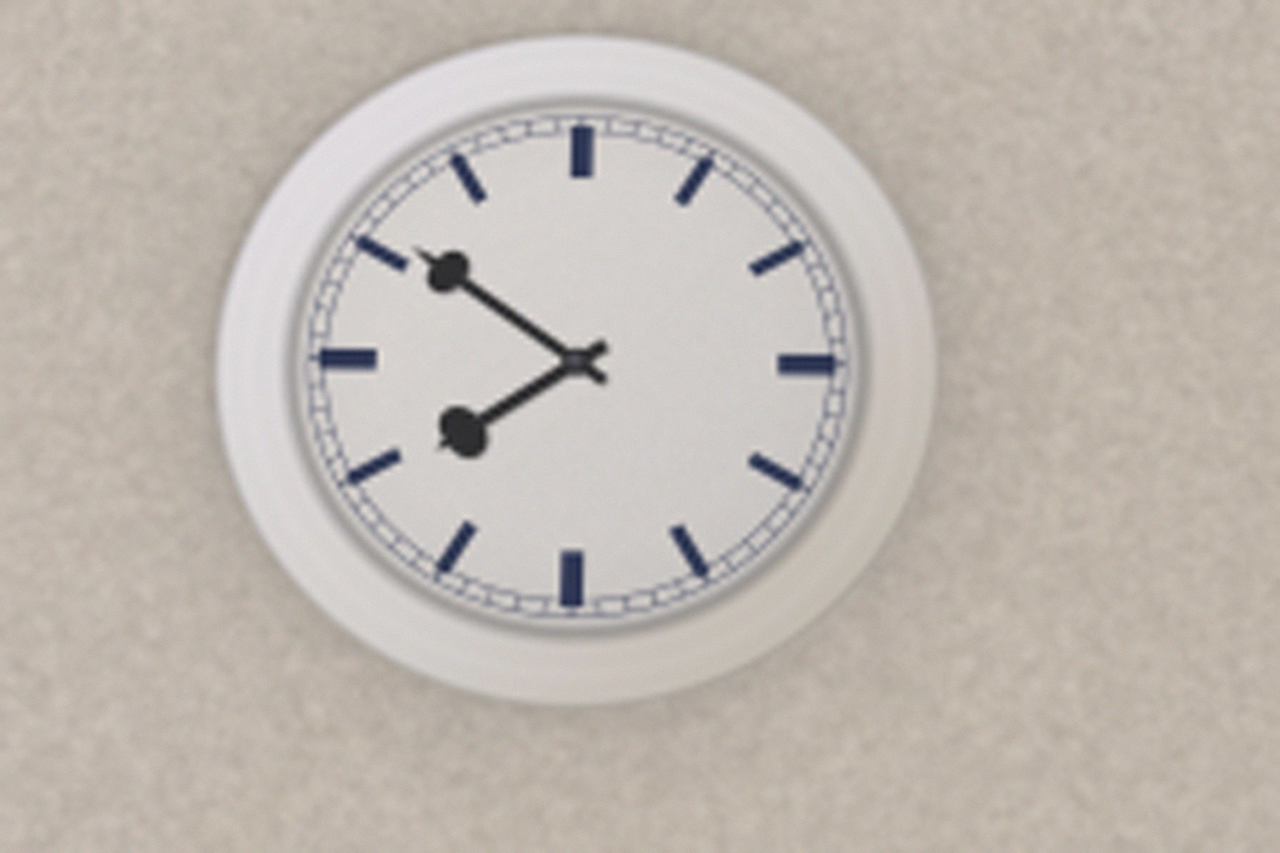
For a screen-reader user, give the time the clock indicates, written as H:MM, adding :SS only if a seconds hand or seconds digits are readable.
7:51
